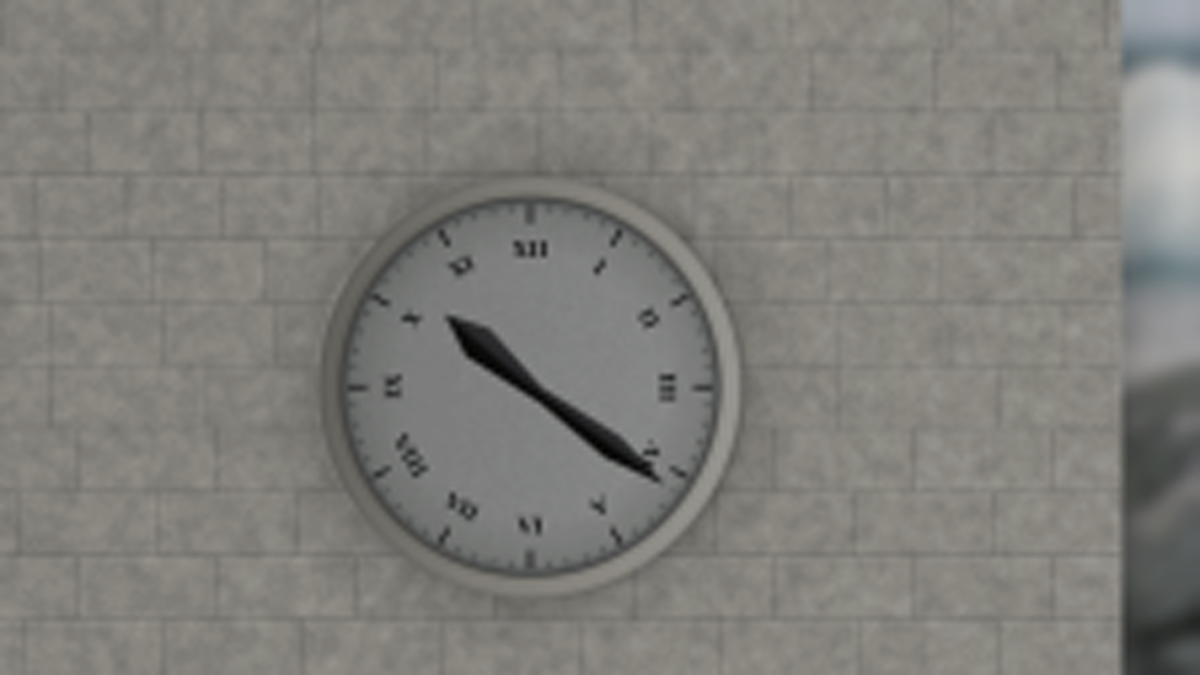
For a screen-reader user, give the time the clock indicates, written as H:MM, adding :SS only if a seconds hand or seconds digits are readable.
10:21
